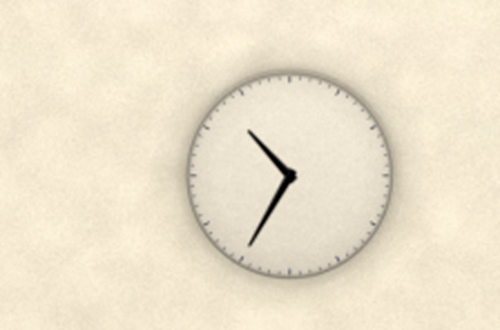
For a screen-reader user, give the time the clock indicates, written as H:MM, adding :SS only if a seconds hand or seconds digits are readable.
10:35
